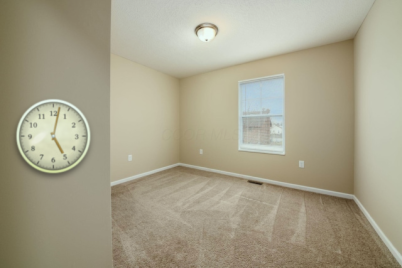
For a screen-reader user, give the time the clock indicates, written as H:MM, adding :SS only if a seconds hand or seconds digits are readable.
5:02
